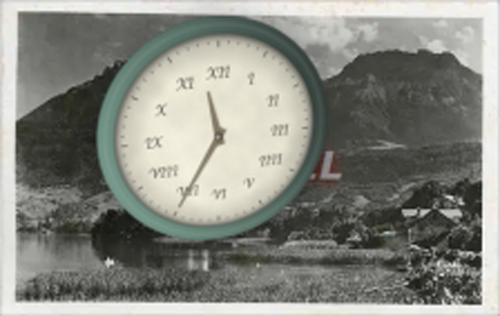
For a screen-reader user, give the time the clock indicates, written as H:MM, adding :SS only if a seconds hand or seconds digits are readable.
11:35
